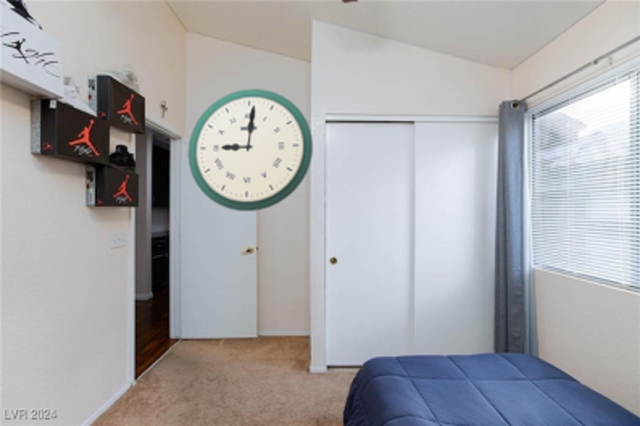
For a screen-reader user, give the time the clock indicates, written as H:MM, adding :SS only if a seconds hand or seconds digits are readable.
9:01
